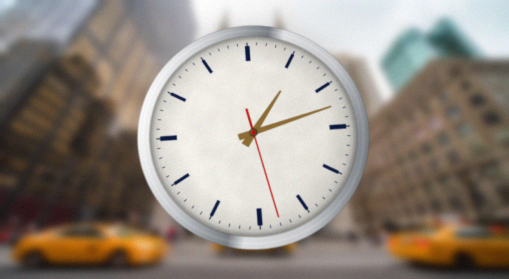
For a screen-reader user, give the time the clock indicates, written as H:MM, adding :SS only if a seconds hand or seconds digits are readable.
1:12:28
